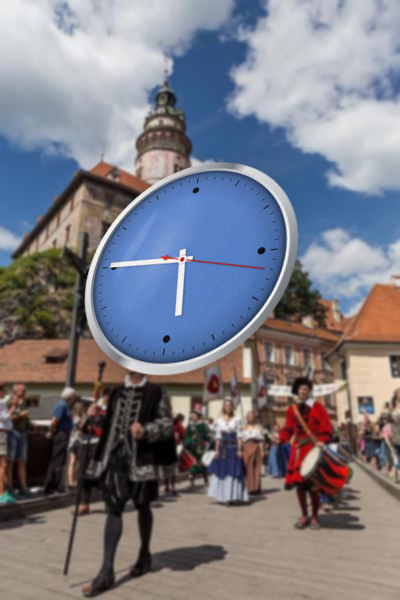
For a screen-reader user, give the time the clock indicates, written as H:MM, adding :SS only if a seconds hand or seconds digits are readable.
5:45:17
